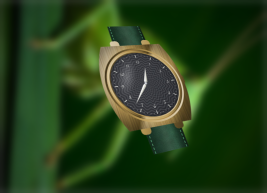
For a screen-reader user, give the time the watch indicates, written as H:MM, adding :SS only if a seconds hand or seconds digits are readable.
12:37
